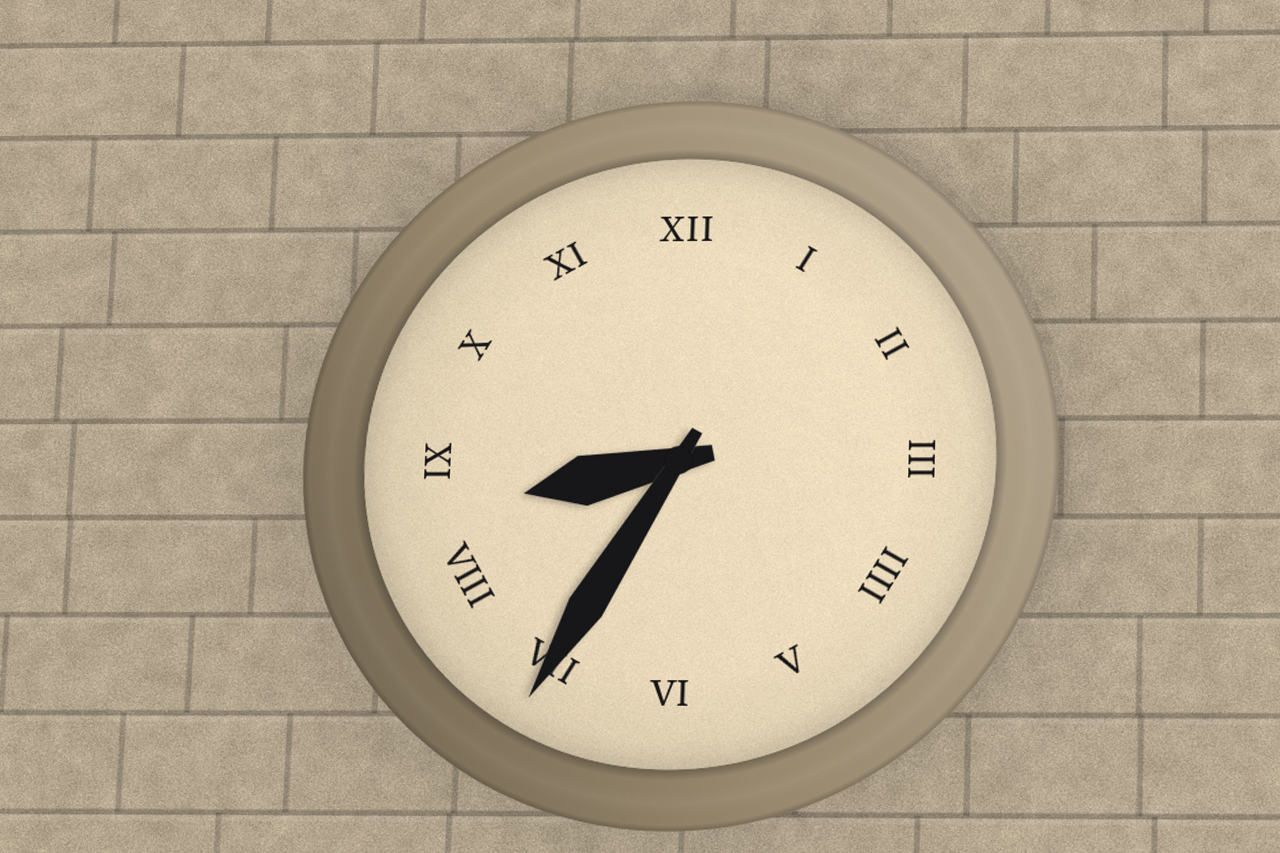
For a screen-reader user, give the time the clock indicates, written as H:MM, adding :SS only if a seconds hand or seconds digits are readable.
8:35
